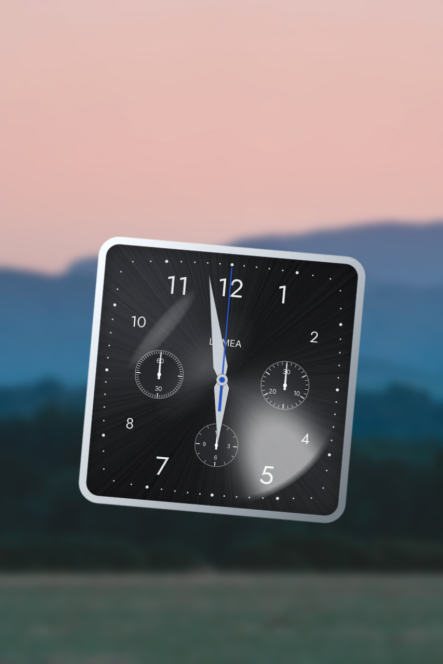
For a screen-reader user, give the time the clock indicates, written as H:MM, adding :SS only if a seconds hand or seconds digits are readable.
5:58
